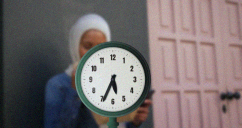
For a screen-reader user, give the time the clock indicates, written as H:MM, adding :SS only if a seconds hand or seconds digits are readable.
5:34
